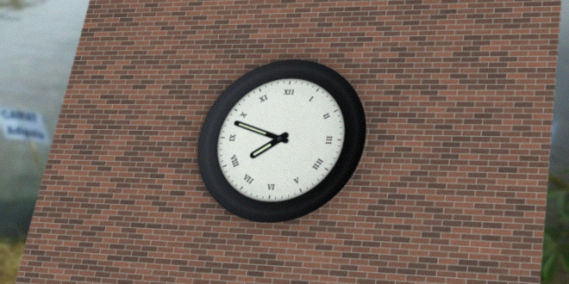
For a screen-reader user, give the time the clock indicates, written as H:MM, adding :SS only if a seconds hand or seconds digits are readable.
7:48
